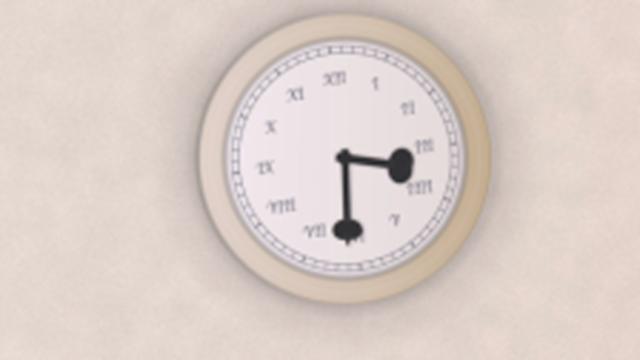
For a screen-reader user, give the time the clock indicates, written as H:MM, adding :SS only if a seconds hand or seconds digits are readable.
3:31
